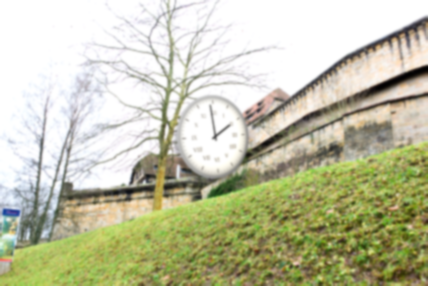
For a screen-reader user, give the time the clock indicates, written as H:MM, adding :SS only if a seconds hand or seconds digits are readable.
1:59
